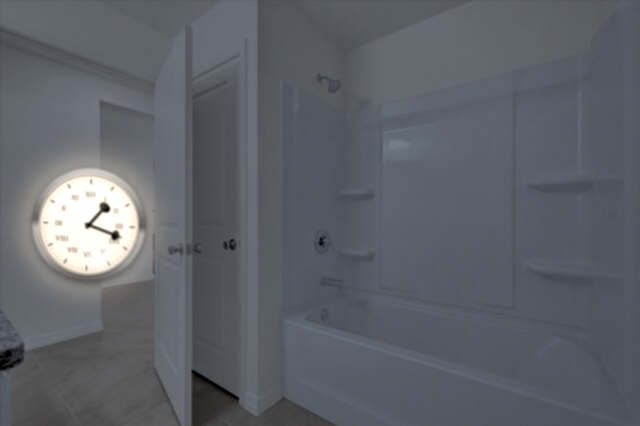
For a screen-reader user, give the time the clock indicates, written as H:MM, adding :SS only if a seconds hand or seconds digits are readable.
1:18
